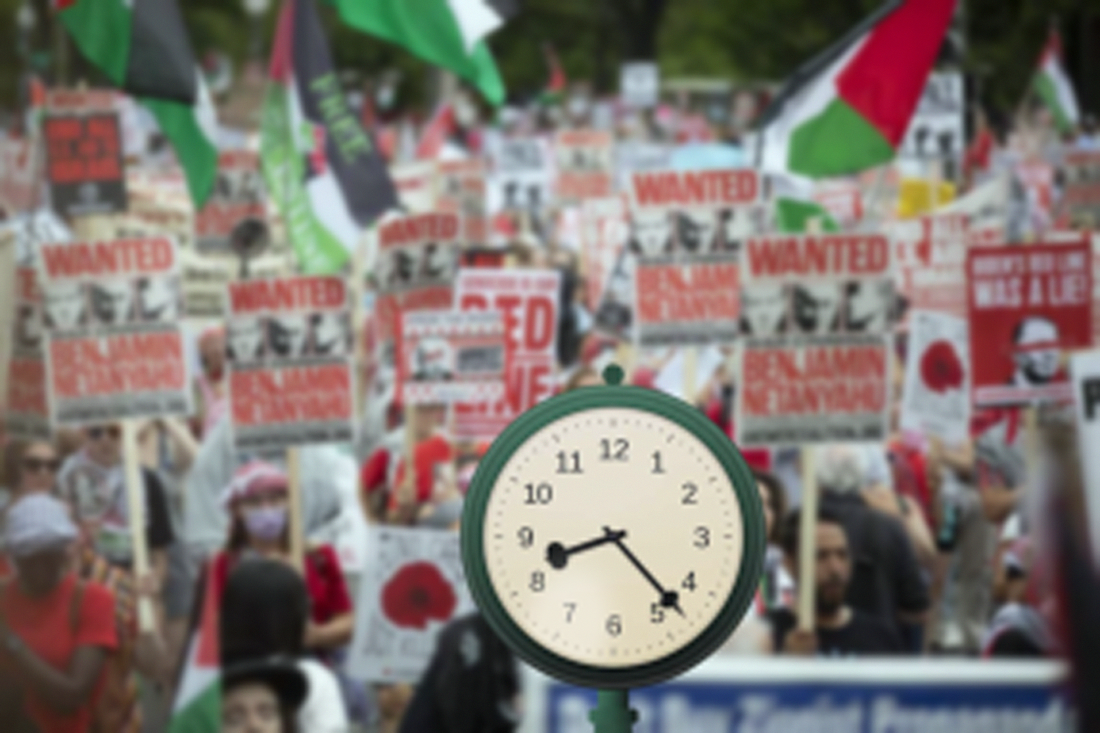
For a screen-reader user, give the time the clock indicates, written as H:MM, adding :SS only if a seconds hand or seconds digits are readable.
8:23
